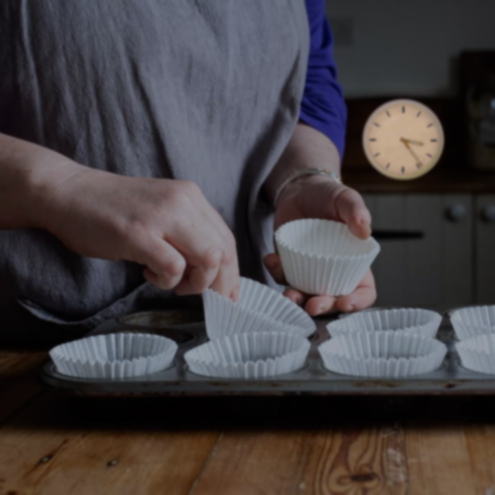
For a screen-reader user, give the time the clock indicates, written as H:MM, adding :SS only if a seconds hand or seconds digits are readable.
3:24
